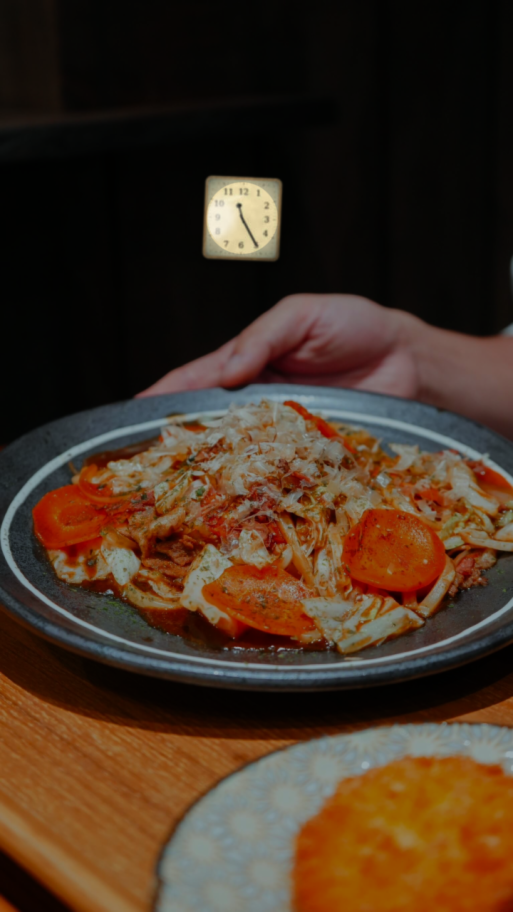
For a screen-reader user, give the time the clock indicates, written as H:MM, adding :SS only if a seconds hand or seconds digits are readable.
11:25
